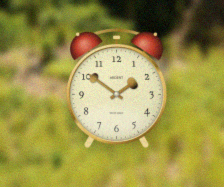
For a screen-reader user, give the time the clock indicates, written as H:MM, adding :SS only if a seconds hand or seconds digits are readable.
1:51
